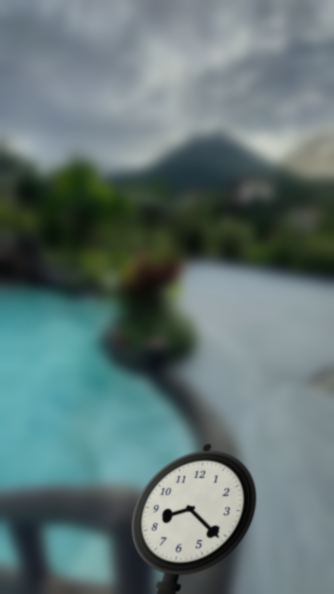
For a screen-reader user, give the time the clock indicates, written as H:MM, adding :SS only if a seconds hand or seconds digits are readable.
8:21
